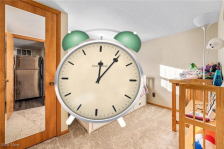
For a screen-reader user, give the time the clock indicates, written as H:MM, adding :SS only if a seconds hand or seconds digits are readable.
12:06
